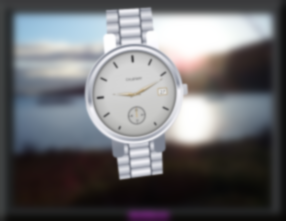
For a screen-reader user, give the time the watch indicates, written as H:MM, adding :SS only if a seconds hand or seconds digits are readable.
9:11
